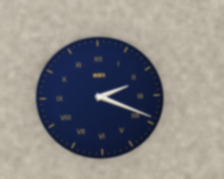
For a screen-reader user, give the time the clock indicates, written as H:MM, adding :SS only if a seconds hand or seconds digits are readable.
2:19
